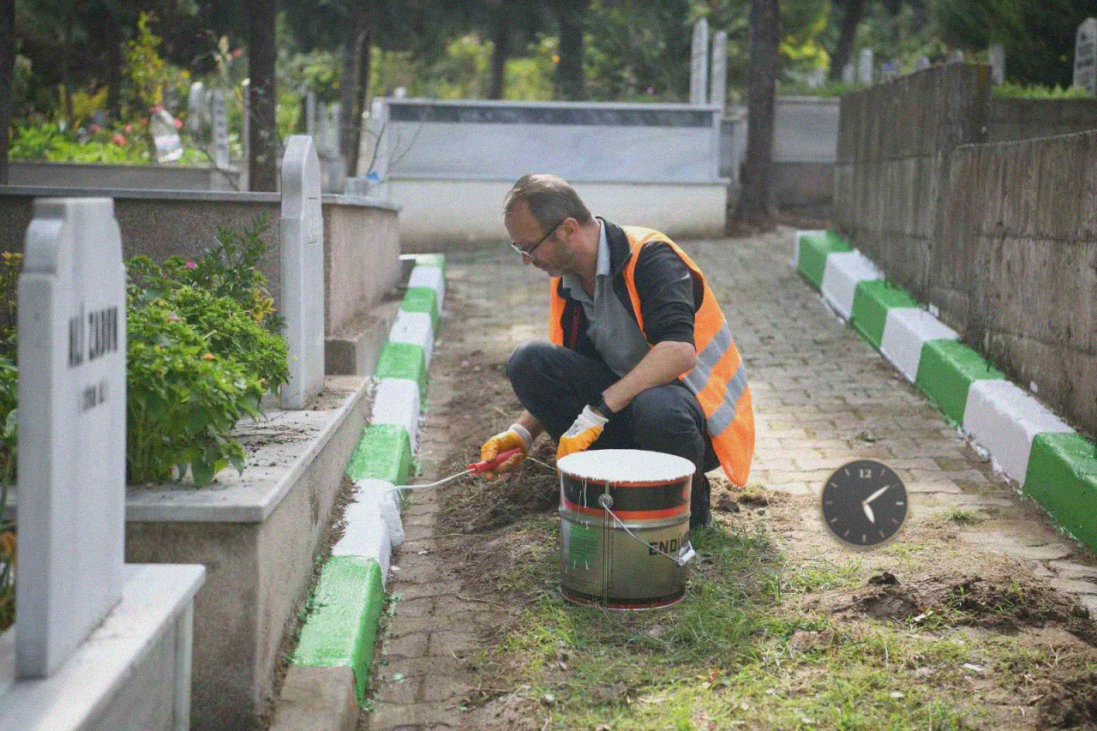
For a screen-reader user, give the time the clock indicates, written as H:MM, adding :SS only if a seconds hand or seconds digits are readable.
5:09
